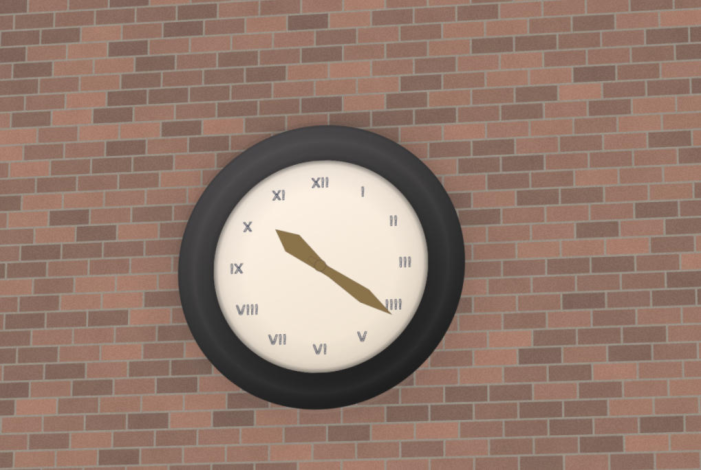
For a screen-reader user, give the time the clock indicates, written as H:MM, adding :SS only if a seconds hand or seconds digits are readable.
10:21
